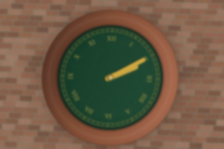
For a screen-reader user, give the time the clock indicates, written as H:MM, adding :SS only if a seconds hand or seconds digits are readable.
2:10
